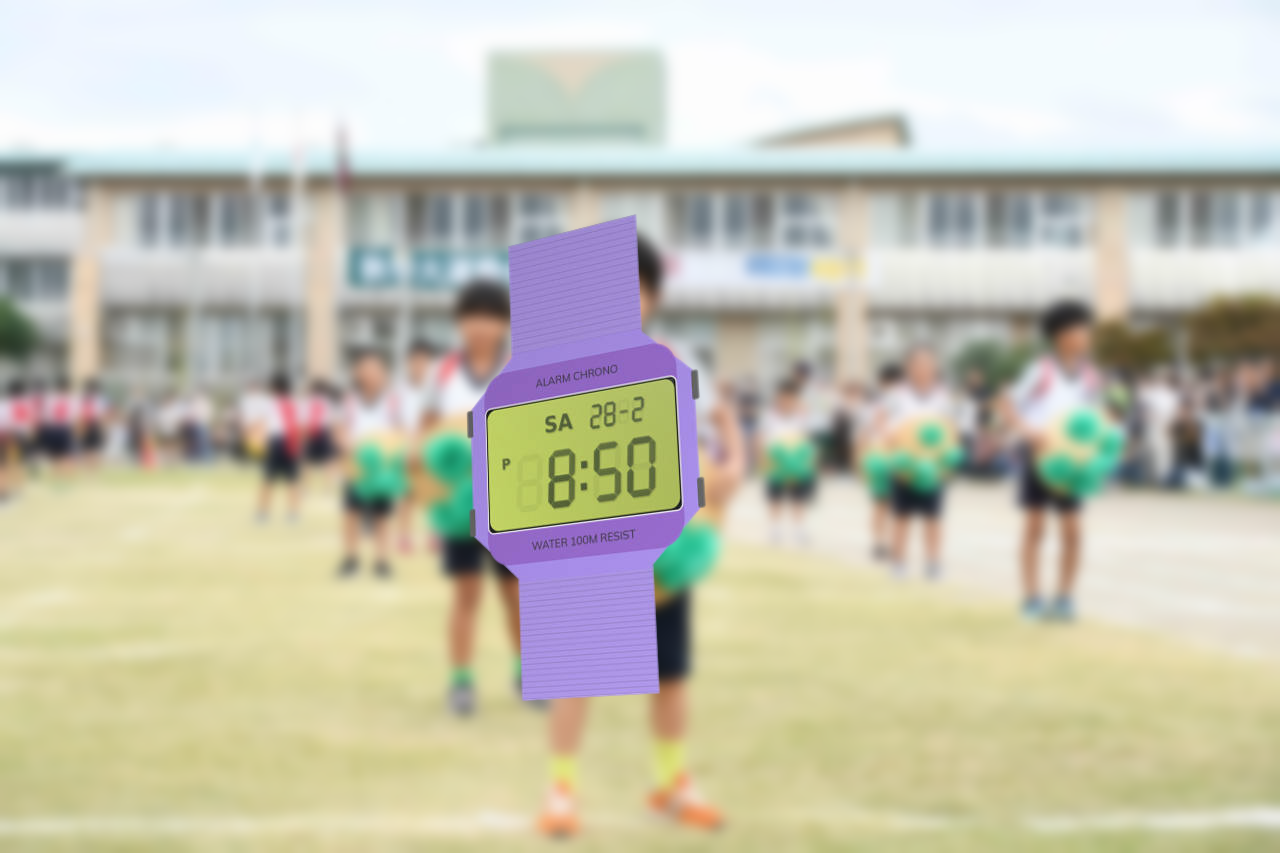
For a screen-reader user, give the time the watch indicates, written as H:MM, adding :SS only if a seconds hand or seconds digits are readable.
8:50
